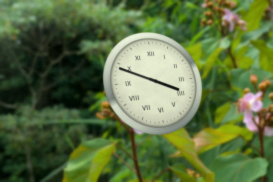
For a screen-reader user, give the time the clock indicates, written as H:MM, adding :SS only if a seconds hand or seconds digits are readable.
3:49
